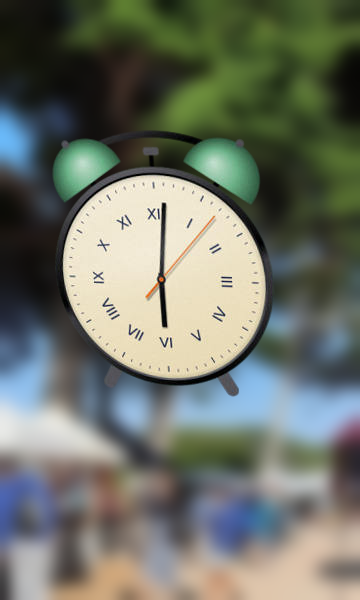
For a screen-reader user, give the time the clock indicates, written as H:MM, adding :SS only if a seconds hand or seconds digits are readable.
6:01:07
